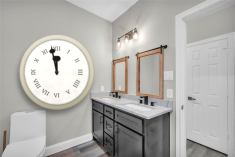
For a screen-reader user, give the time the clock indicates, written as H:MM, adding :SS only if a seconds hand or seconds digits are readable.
11:58
